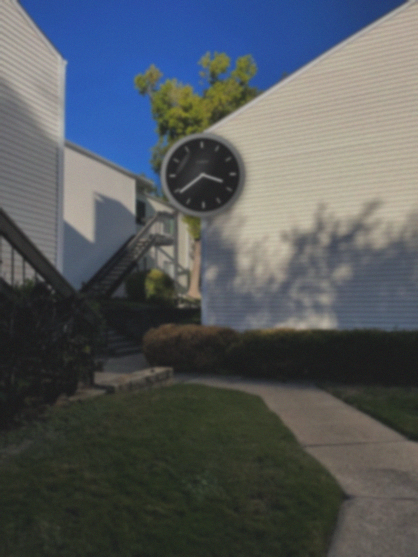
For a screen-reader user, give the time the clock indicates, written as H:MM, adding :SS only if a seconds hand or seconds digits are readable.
3:39
